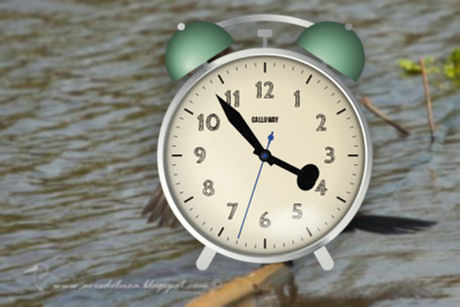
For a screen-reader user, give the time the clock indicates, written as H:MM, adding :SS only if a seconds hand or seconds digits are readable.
3:53:33
